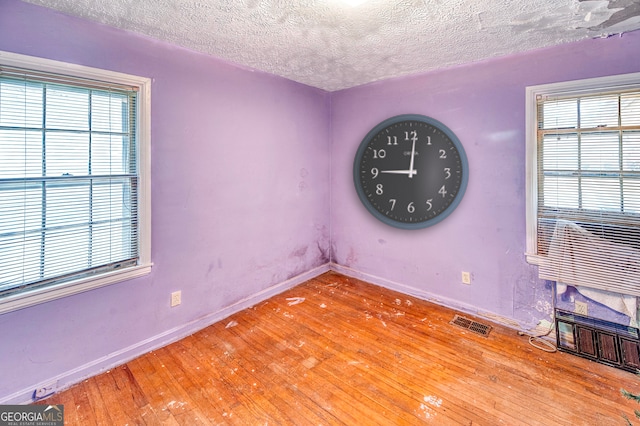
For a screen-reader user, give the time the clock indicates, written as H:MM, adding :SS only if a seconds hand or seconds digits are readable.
9:01
